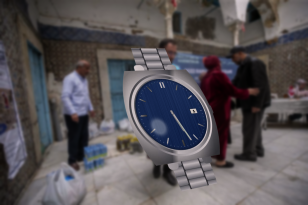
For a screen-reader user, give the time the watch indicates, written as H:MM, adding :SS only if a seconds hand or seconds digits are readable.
5:27
